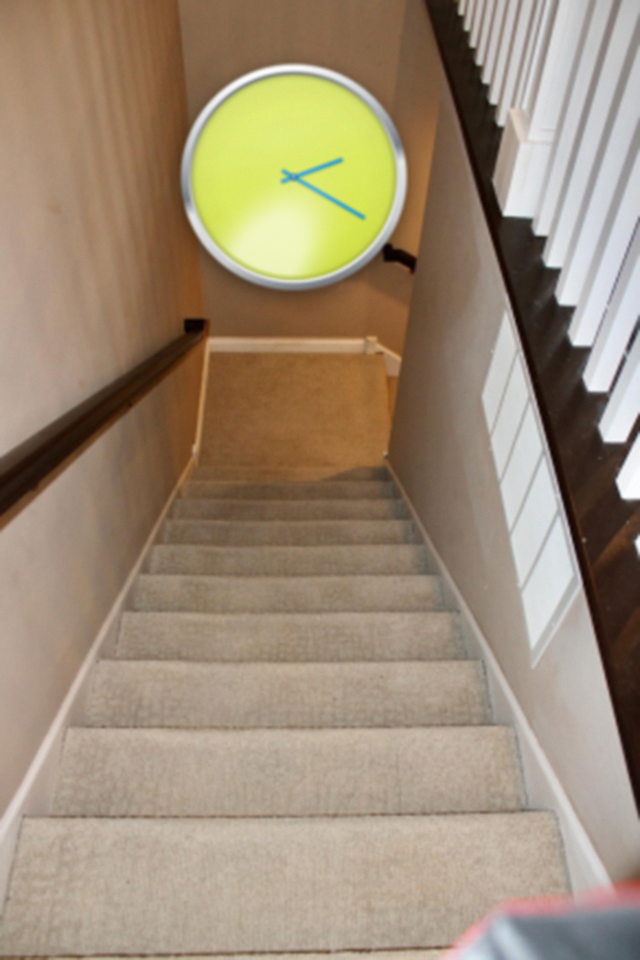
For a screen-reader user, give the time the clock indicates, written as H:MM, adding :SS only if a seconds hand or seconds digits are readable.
2:20
